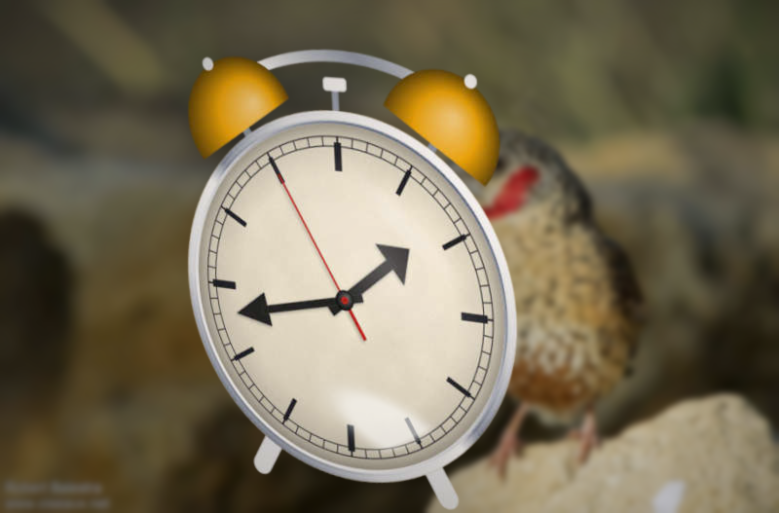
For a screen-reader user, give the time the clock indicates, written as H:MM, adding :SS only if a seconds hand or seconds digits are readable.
1:42:55
